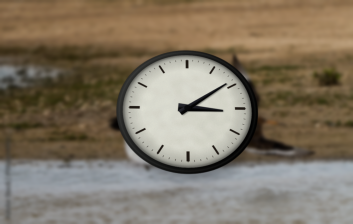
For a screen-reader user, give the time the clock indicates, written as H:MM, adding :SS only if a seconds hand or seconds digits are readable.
3:09
